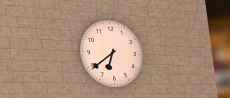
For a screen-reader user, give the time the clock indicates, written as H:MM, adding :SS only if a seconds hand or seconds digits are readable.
6:39
